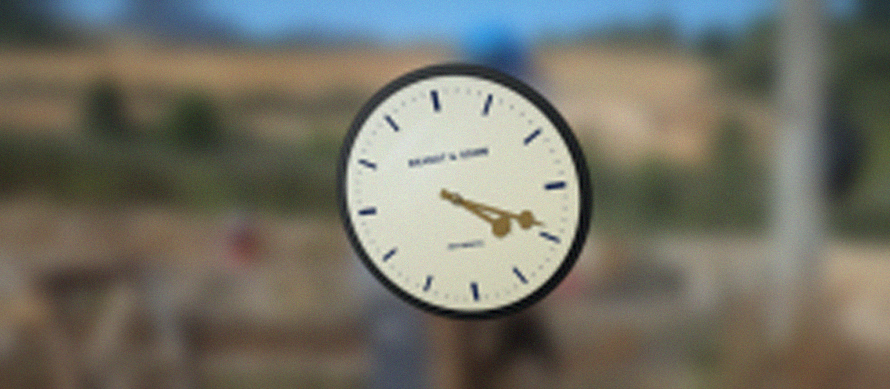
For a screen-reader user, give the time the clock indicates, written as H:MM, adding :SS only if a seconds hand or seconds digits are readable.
4:19
